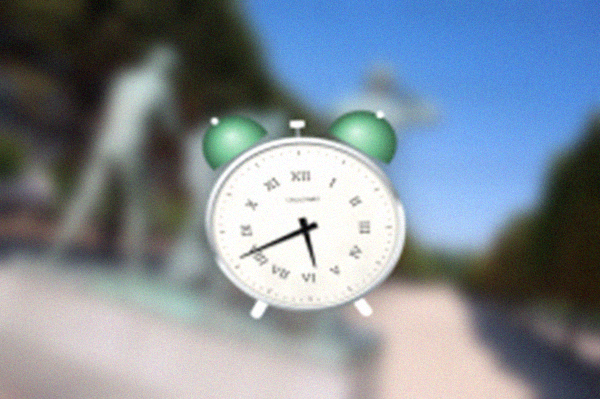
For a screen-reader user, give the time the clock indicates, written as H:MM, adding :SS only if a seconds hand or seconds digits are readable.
5:41
